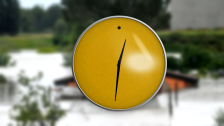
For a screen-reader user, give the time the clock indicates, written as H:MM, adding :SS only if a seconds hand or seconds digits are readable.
12:31
